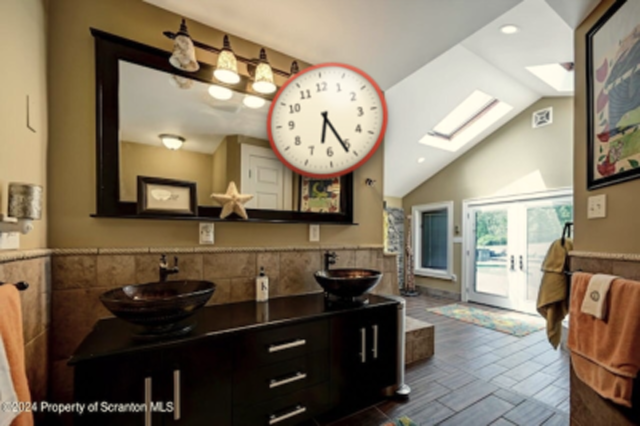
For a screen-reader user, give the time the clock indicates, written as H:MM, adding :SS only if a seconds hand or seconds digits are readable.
6:26
